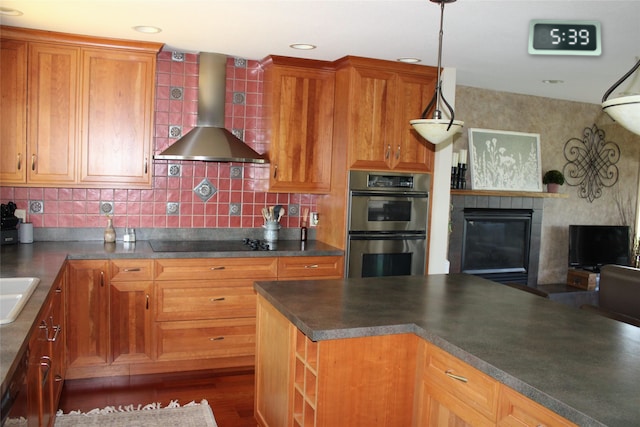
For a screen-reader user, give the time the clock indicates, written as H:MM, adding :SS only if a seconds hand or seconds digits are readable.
5:39
